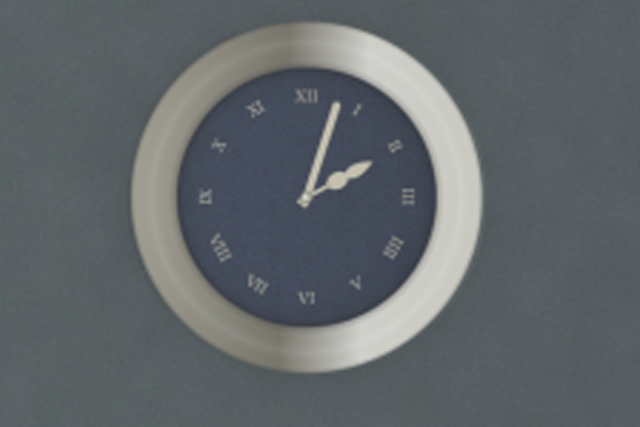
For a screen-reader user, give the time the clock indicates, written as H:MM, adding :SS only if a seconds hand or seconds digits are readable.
2:03
